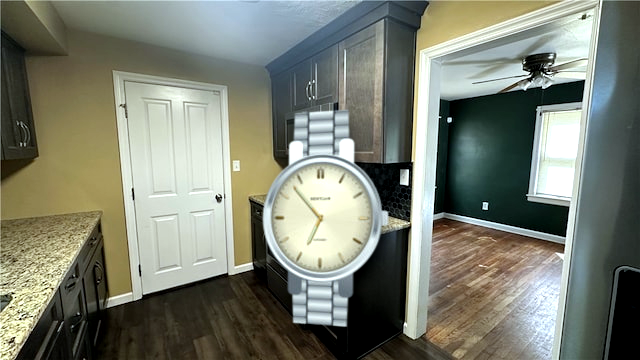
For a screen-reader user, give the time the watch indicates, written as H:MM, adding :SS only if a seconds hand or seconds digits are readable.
6:53
